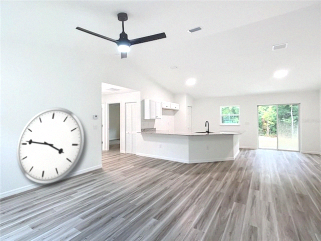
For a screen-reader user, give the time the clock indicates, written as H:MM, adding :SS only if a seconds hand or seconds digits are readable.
3:46
